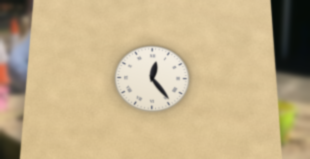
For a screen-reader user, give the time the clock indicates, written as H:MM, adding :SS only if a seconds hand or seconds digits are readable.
12:24
